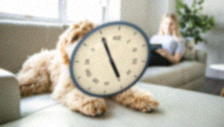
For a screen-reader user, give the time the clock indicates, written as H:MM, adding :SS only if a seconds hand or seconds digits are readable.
4:55
